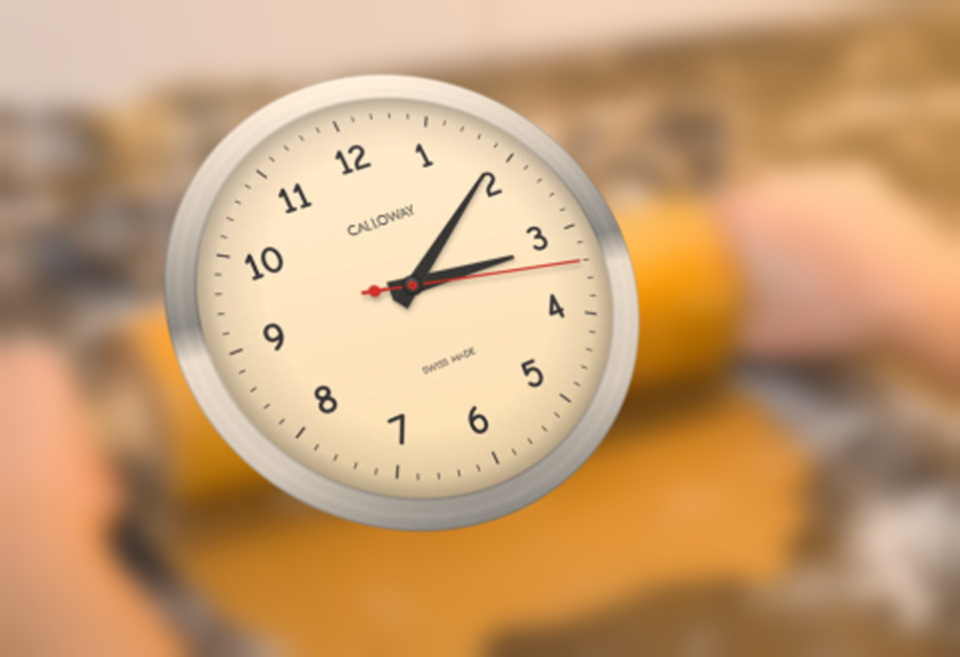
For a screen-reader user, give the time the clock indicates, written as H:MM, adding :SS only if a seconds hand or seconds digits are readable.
3:09:17
